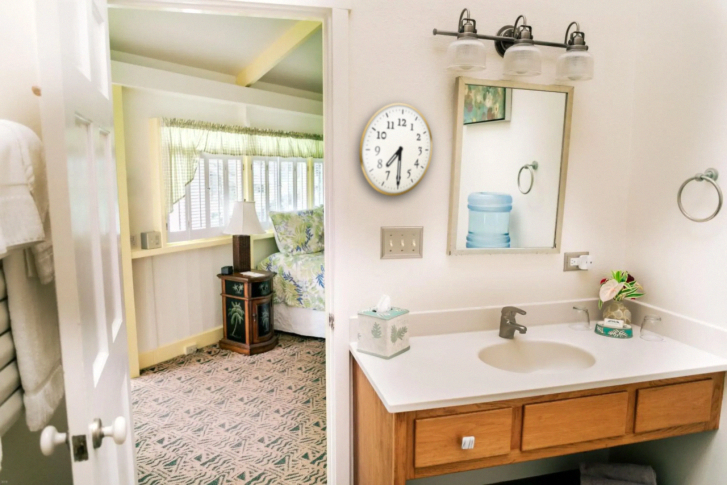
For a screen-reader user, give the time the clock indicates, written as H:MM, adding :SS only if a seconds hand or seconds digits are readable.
7:30
